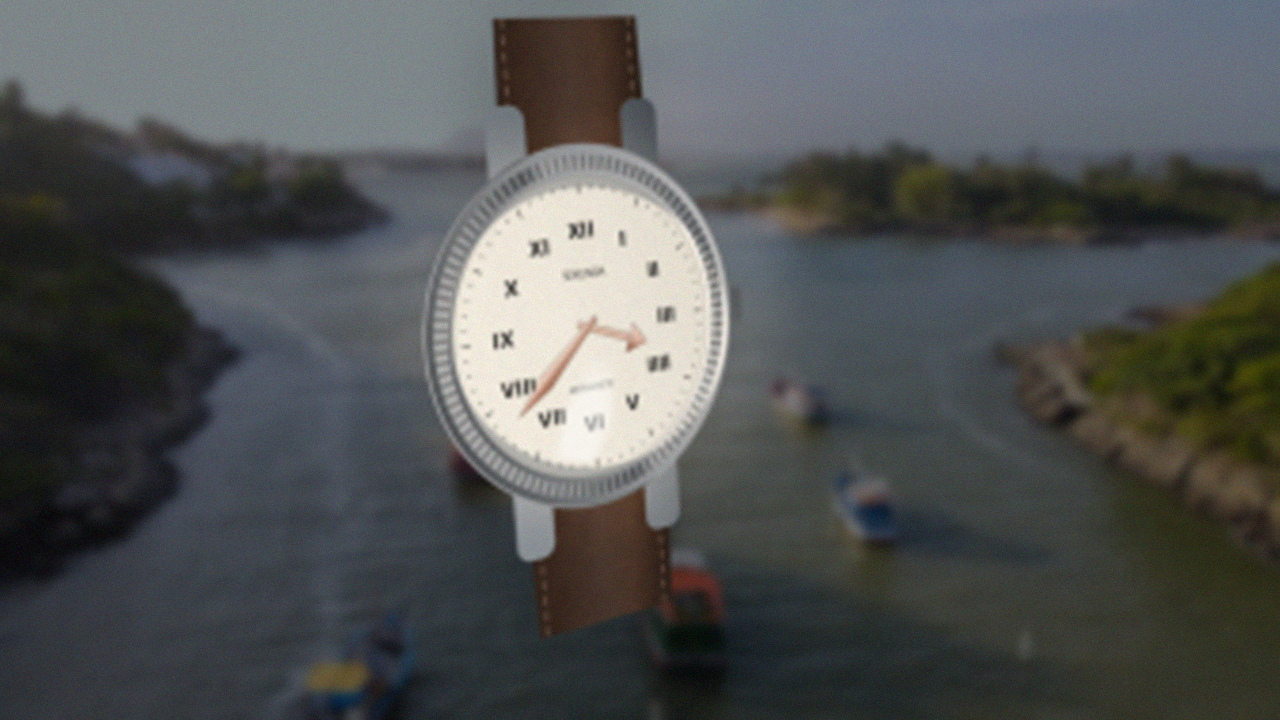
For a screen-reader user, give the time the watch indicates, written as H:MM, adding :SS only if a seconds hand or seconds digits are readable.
3:38
